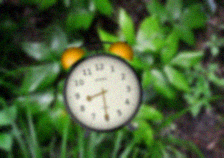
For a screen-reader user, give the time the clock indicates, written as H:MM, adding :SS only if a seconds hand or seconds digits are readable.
8:30
